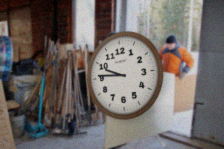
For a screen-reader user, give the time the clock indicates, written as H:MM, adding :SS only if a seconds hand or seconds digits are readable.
9:46
